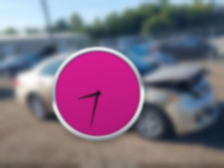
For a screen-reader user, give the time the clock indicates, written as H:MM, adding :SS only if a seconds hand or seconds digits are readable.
8:32
